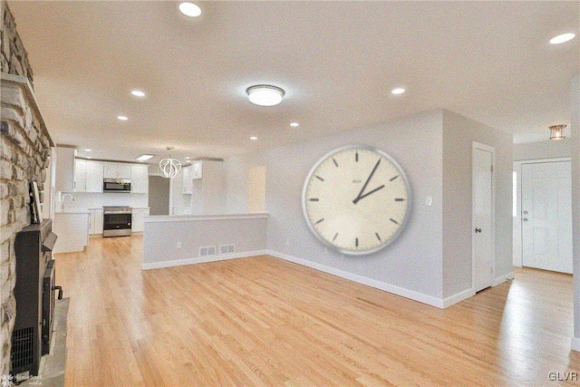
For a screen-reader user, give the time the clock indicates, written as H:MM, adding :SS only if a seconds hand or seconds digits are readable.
2:05
